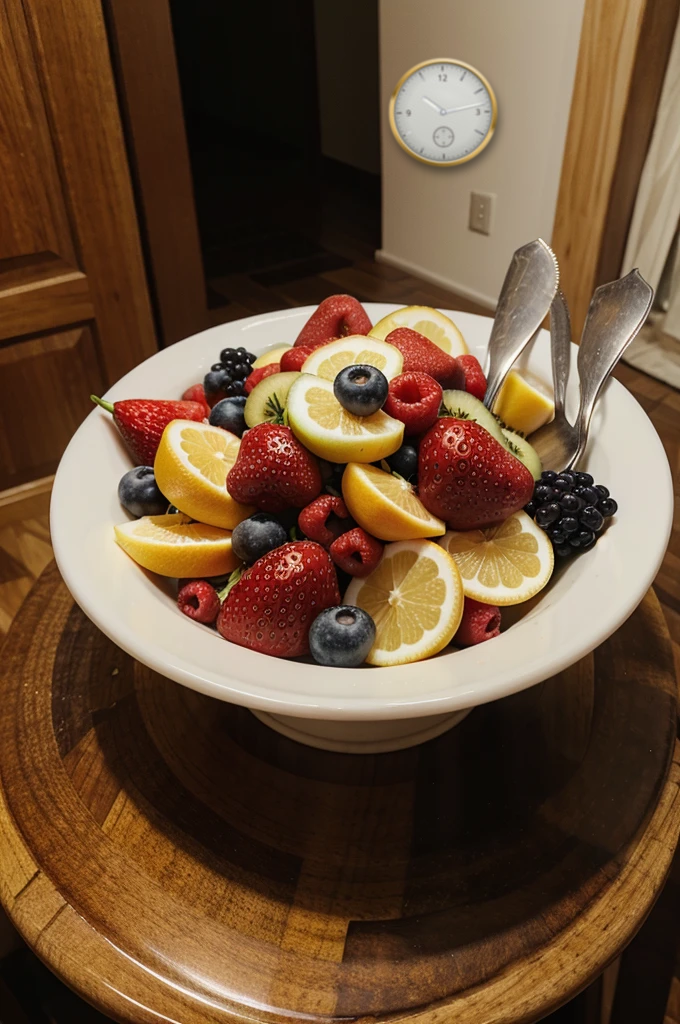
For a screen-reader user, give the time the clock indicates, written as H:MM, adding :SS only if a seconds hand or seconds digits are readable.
10:13
